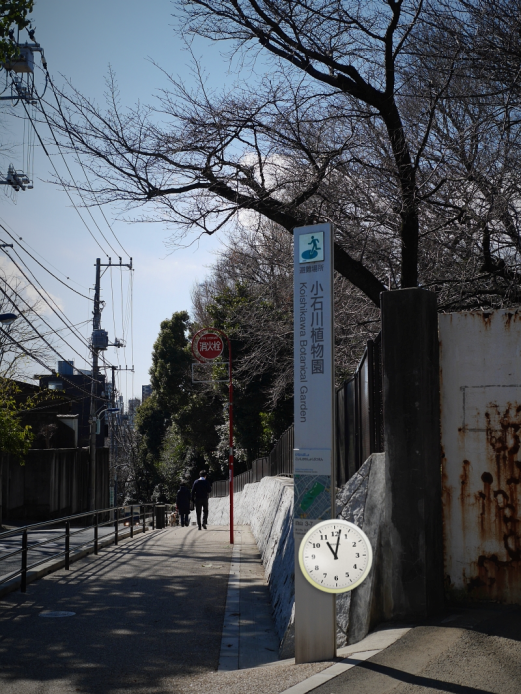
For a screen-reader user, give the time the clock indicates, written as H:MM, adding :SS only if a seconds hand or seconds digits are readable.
11:02
